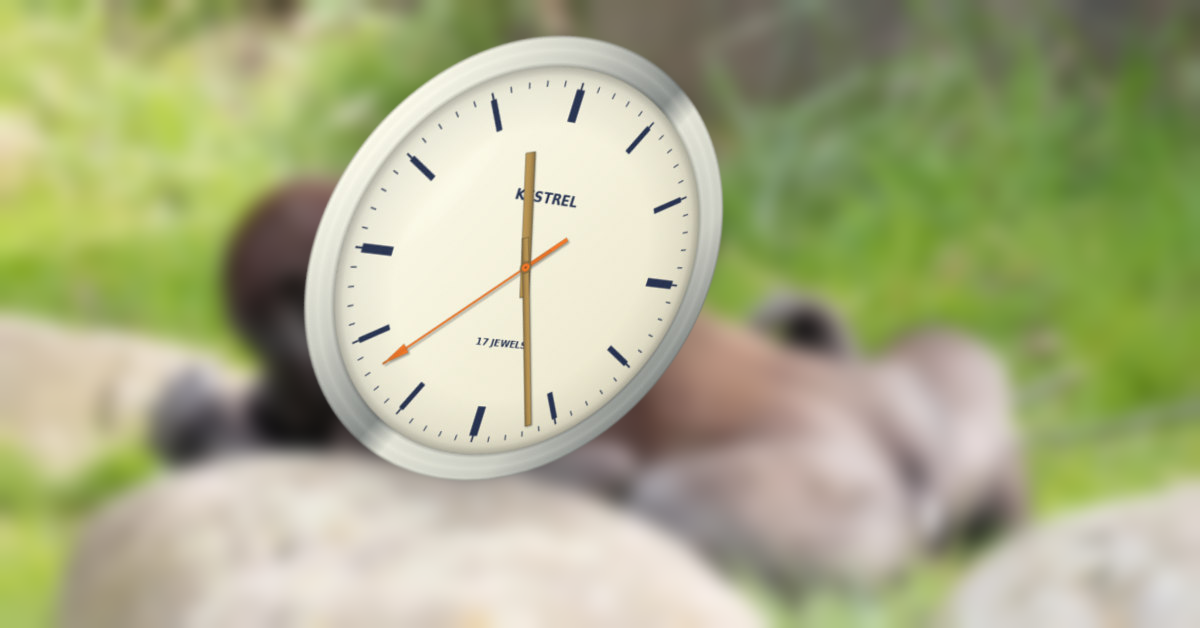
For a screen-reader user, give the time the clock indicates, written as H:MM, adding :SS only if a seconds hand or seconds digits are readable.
11:26:38
